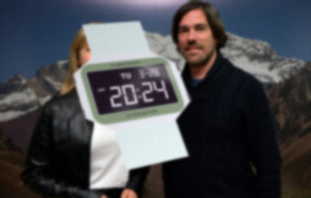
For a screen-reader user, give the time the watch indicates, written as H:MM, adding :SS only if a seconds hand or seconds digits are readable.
20:24
